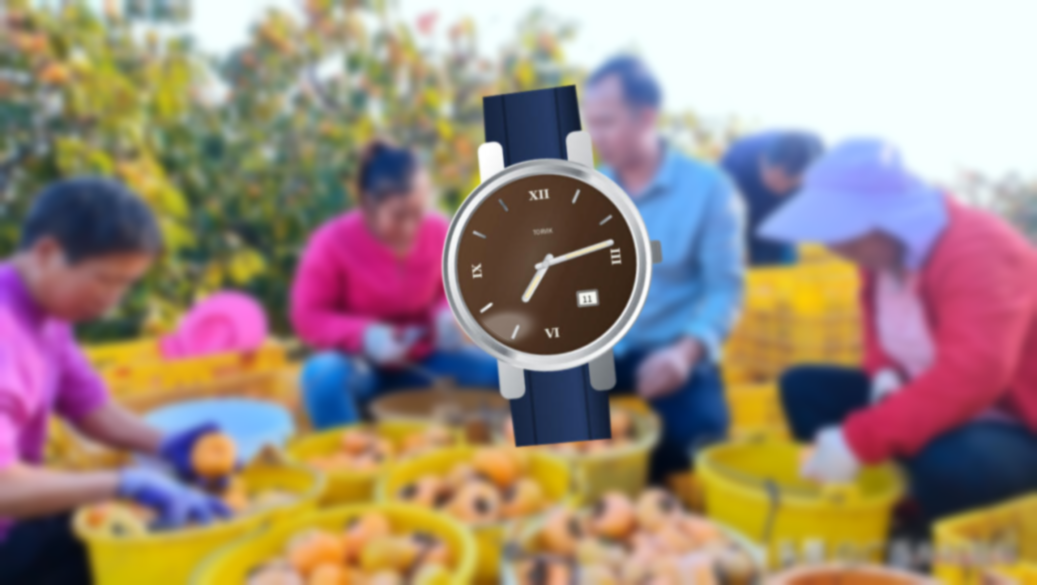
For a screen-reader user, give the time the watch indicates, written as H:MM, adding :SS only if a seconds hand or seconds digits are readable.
7:13
